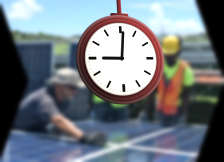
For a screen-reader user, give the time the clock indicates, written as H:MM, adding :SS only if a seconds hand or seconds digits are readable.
9:01
